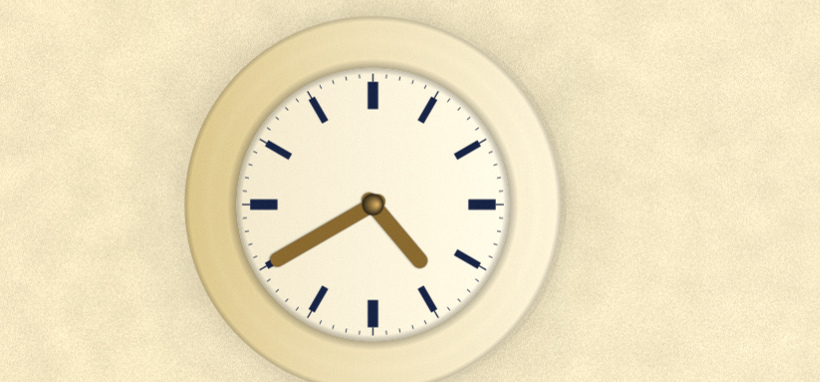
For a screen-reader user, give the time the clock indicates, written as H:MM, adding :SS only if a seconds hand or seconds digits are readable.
4:40
